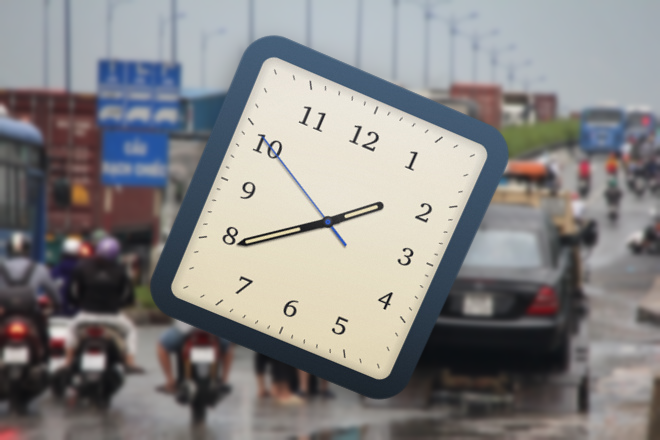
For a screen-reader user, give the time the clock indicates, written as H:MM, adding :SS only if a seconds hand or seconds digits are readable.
1:38:50
